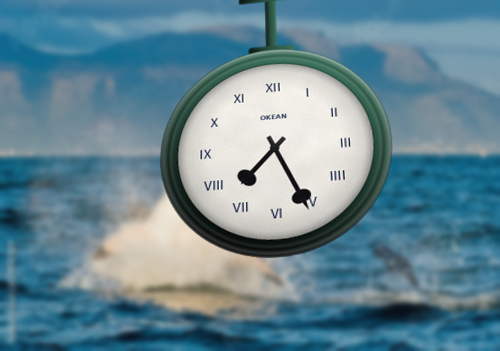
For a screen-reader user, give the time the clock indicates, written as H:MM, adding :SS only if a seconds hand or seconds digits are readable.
7:26
